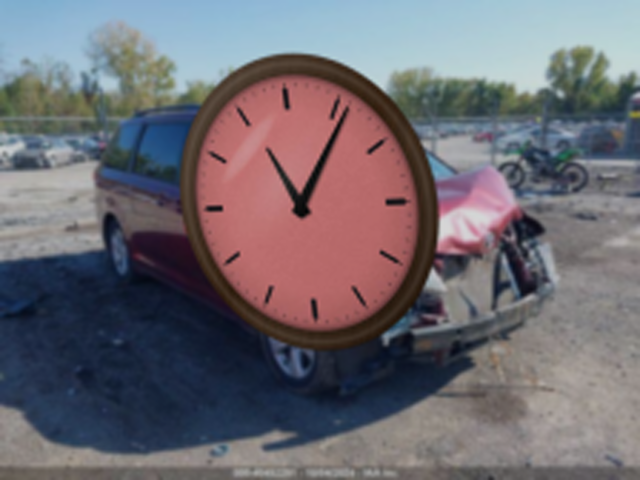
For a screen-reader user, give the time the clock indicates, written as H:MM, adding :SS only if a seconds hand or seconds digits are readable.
11:06
